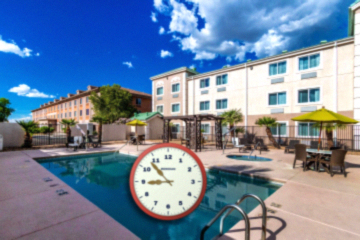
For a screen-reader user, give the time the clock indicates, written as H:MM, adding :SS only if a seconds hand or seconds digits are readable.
8:53
